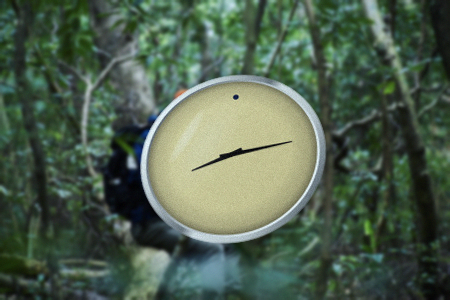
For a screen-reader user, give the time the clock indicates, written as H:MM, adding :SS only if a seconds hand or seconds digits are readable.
8:13
